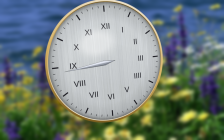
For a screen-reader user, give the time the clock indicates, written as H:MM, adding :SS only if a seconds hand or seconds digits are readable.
8:44
